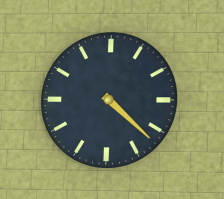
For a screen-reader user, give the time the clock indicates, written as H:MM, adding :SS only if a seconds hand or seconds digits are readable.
4:22
